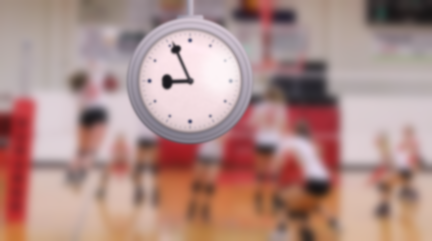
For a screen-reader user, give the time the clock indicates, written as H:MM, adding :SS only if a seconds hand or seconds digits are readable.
8:56
